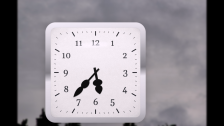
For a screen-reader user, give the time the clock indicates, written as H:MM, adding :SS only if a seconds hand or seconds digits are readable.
5:37
